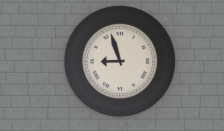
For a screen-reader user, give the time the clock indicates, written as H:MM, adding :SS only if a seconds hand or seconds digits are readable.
8:57
